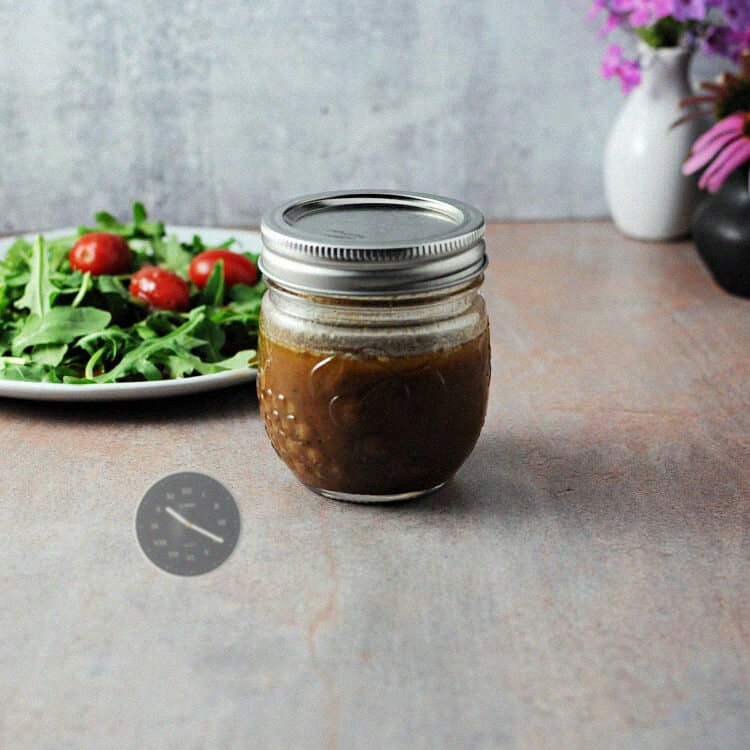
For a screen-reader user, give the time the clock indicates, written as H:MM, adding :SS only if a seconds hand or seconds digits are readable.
10:20
